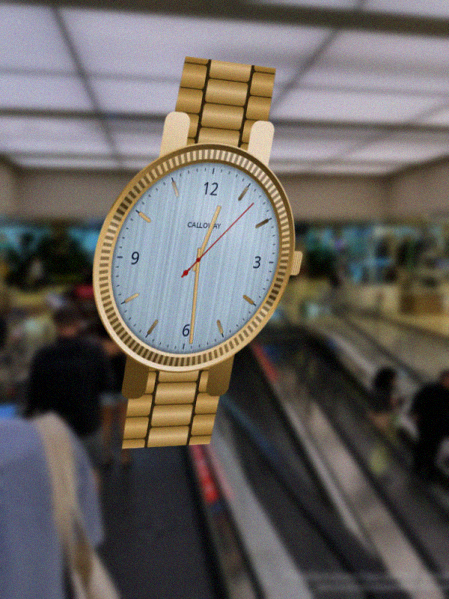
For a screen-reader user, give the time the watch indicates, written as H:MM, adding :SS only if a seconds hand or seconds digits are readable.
12:29:07
